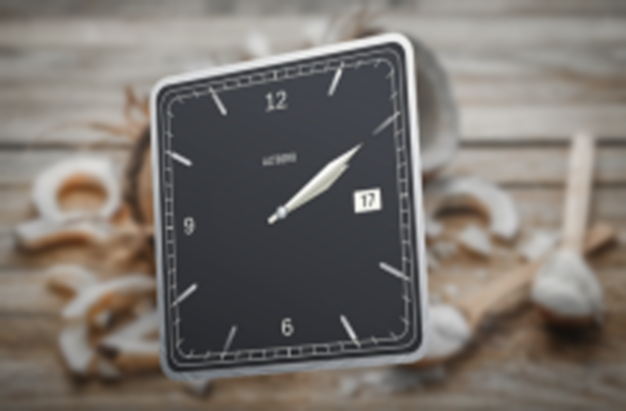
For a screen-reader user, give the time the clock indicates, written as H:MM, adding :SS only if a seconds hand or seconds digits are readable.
2:10
